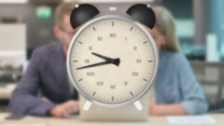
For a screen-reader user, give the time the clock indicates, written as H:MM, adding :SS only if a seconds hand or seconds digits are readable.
9:43
